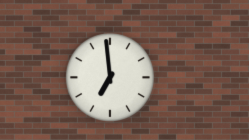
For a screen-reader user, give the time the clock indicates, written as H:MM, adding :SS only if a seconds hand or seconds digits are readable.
6:59
